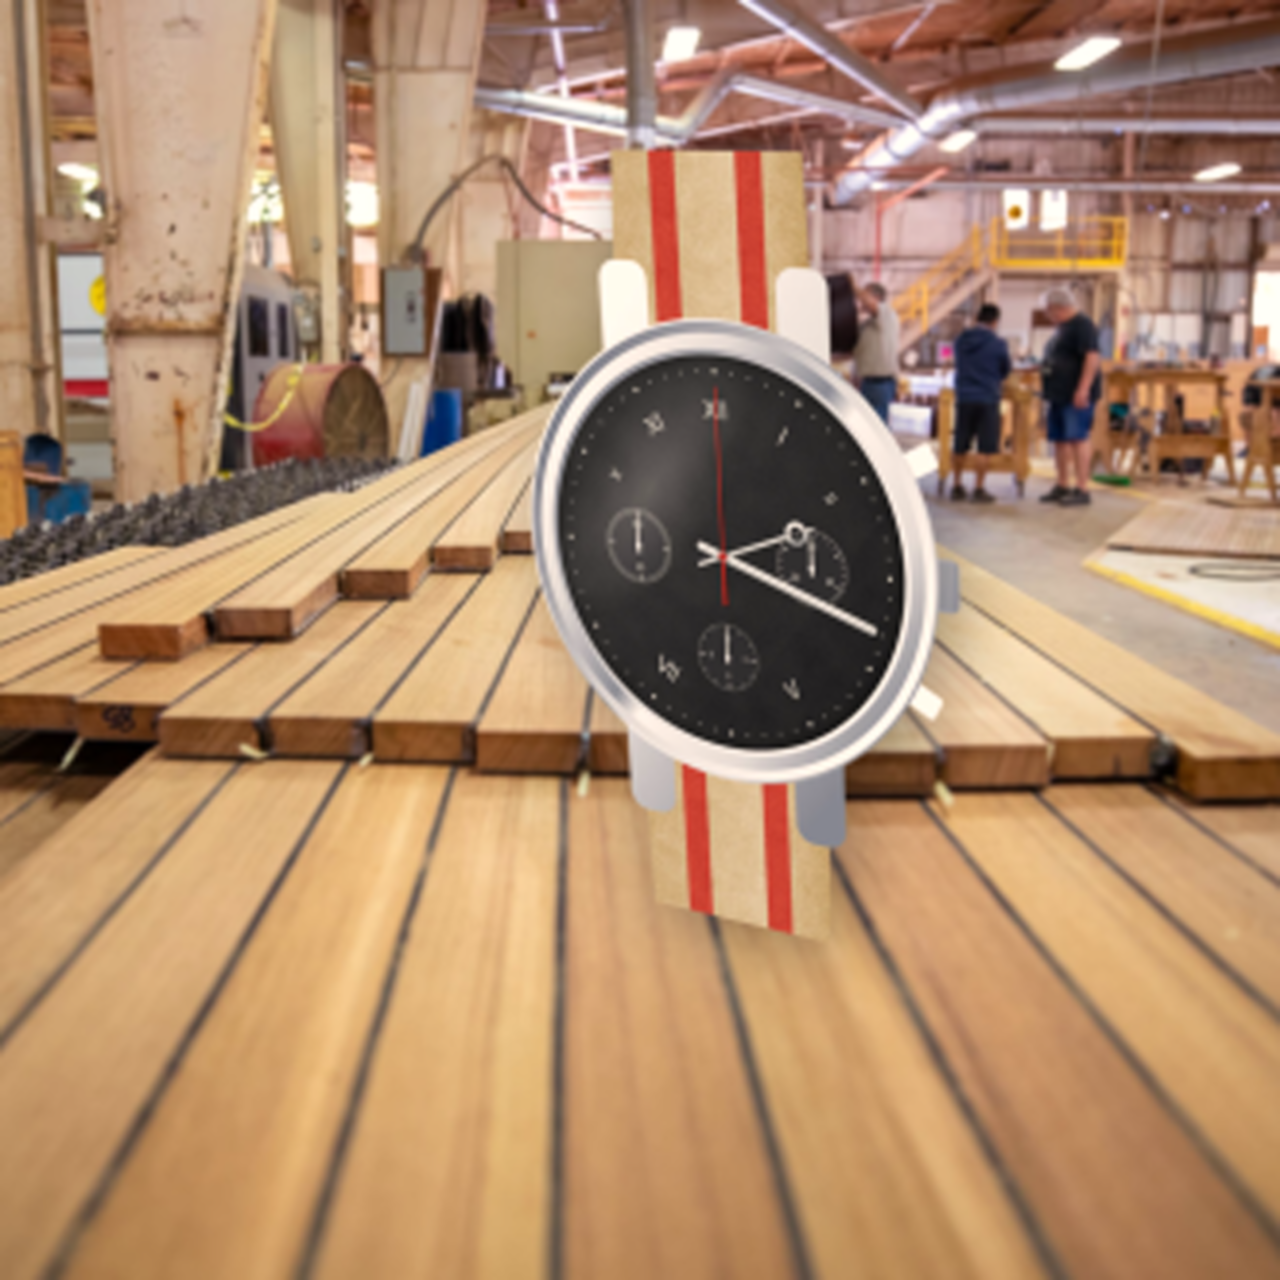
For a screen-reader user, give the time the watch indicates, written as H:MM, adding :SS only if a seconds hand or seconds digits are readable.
2:18
